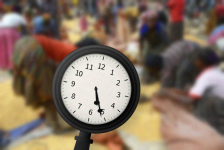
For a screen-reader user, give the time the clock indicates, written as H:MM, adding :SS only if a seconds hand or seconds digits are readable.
5:26
